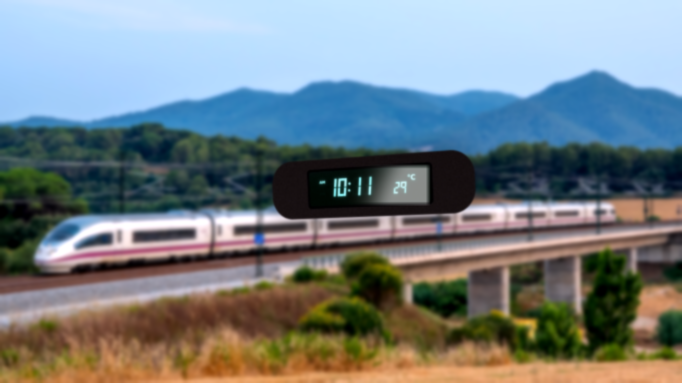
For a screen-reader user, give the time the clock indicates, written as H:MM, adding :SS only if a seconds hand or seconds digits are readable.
10:11
